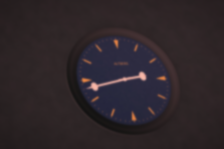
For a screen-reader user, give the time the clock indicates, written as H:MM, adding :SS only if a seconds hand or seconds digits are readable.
2:43
